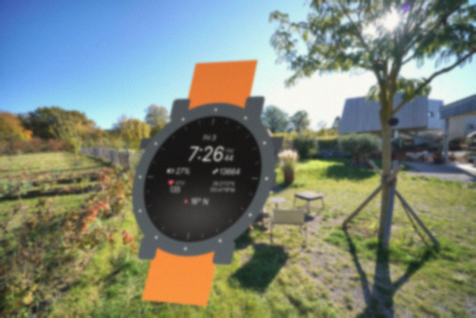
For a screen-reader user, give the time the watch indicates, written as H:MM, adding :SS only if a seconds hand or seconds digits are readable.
7:26
